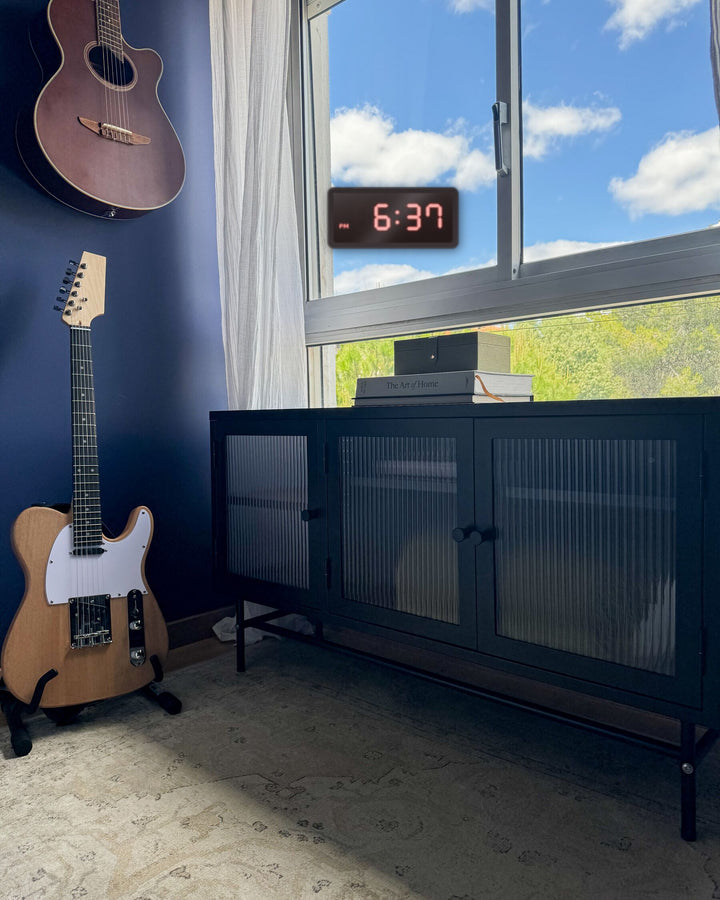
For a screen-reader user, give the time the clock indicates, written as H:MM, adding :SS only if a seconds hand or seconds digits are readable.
6:37
